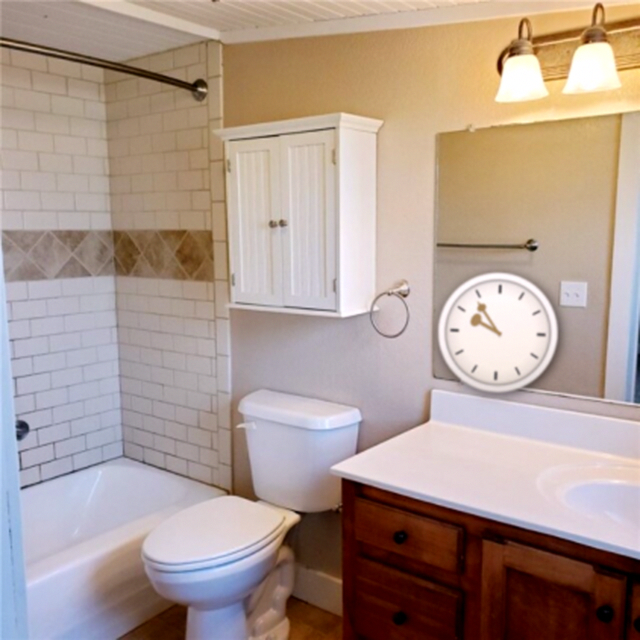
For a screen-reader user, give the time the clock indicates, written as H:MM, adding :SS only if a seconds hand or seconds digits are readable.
9:54
